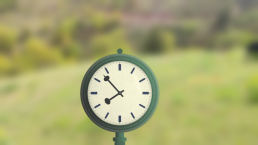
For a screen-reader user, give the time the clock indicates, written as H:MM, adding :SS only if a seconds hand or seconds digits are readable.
7:53
